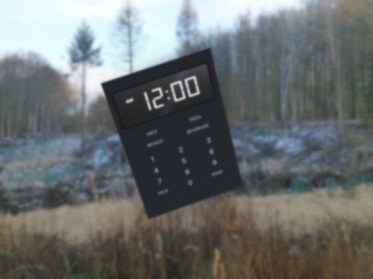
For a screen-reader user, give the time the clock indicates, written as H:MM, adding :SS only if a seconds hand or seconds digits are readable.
12:00
